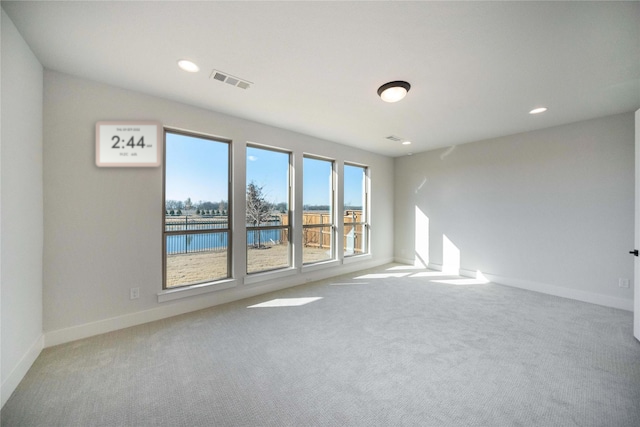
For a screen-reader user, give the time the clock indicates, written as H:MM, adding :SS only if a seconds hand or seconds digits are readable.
2:44
